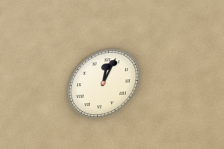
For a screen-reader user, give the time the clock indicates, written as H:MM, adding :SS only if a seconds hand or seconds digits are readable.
12:03
